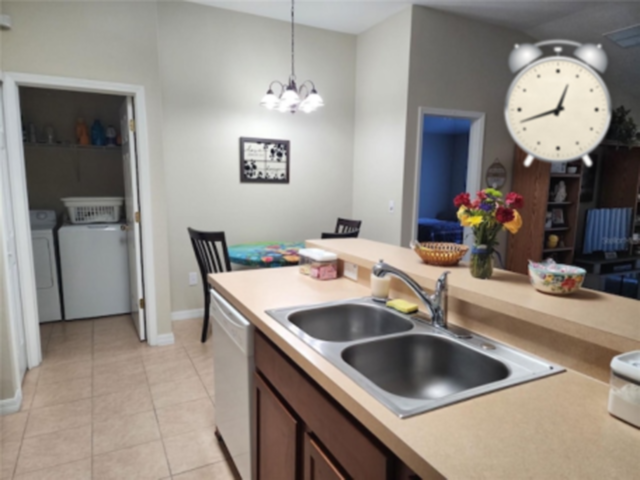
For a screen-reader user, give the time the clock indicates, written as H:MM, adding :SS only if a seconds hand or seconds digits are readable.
12:42
